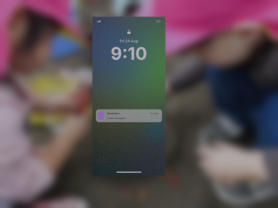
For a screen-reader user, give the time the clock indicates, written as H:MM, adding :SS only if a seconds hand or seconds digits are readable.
9:10
